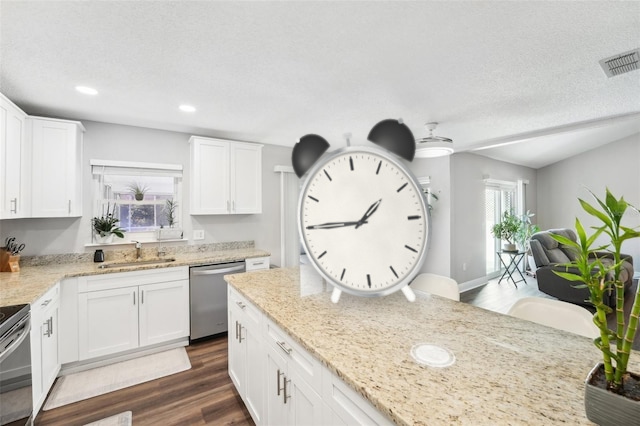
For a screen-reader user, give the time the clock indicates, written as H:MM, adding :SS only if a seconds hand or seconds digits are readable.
1:45
